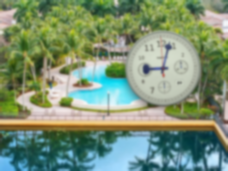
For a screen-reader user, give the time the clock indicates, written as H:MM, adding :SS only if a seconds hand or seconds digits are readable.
9:03
